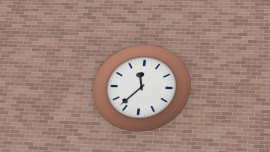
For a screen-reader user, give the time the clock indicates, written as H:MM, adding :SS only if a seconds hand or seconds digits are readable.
11:37
